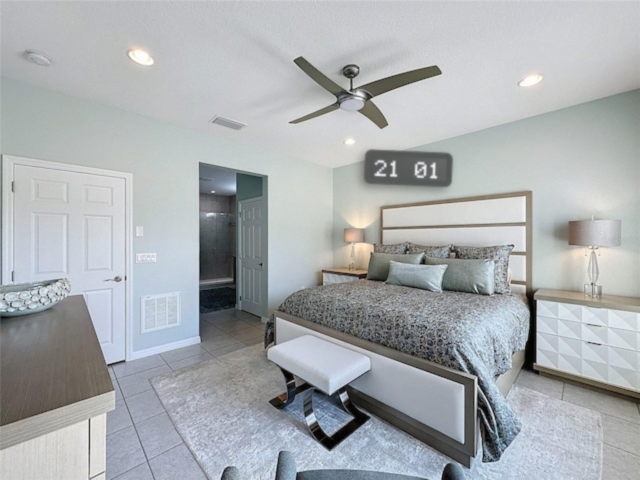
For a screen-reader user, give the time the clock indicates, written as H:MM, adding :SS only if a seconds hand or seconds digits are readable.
21:01
